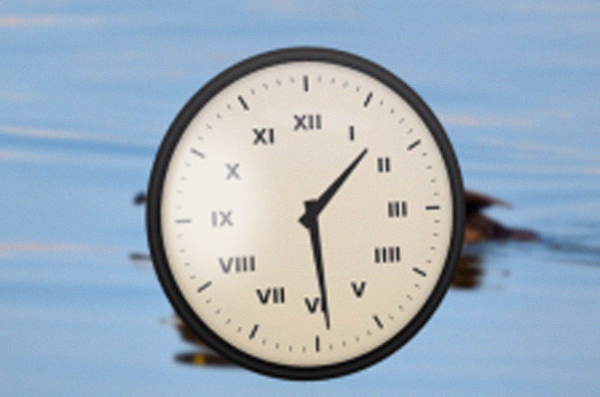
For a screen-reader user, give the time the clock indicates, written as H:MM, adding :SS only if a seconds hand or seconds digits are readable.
1:29
